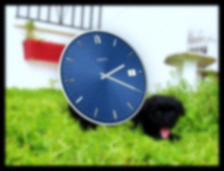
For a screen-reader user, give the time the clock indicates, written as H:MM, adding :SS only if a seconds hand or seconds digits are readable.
2:20
